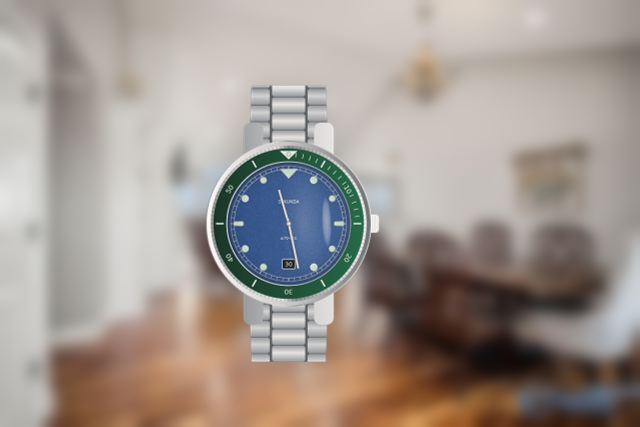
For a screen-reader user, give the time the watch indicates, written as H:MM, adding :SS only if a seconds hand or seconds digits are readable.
11:28
